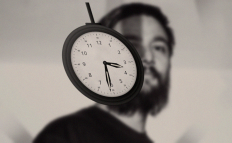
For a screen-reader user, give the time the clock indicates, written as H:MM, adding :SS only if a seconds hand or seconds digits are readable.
3:31
